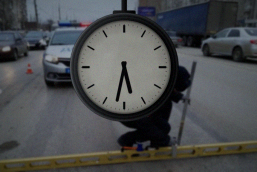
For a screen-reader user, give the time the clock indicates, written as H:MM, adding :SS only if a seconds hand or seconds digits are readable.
5:32
